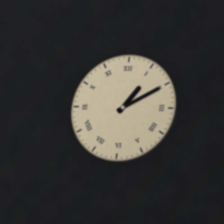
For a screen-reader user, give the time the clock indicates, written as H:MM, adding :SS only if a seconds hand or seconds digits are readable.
1:10
